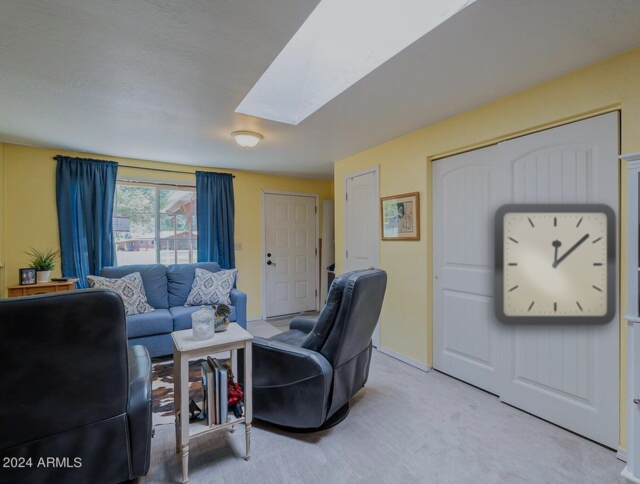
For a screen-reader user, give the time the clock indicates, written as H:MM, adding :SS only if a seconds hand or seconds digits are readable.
12:08
